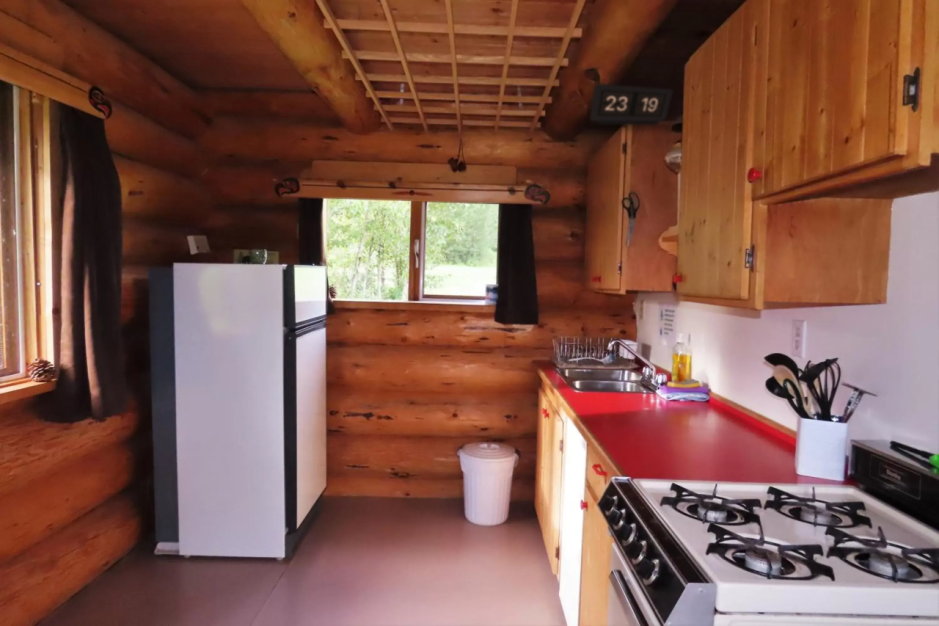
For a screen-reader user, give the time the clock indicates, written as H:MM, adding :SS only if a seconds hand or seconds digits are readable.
23:19
